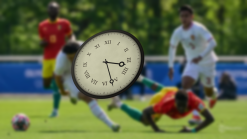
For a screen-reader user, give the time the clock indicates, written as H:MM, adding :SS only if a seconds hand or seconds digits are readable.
3:27
